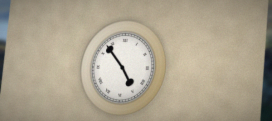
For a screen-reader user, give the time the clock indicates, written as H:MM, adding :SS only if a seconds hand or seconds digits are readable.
4:53
